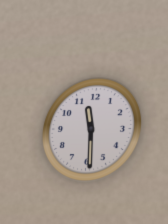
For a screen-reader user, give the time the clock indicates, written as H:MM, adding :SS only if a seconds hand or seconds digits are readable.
11:29
